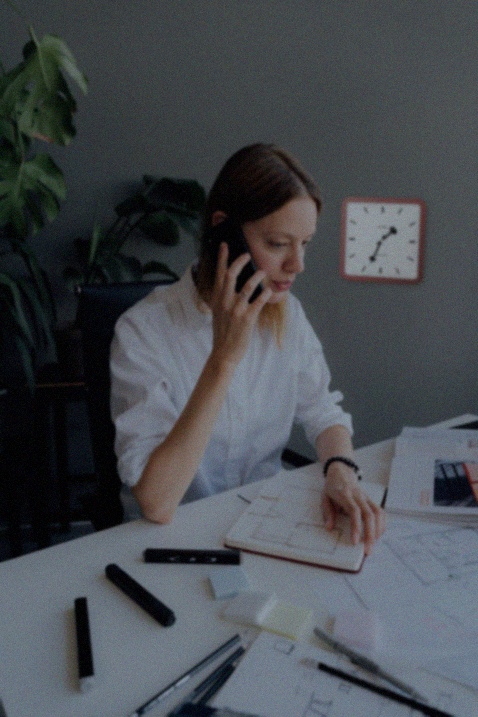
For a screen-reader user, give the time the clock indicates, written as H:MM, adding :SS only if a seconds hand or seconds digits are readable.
1:34
